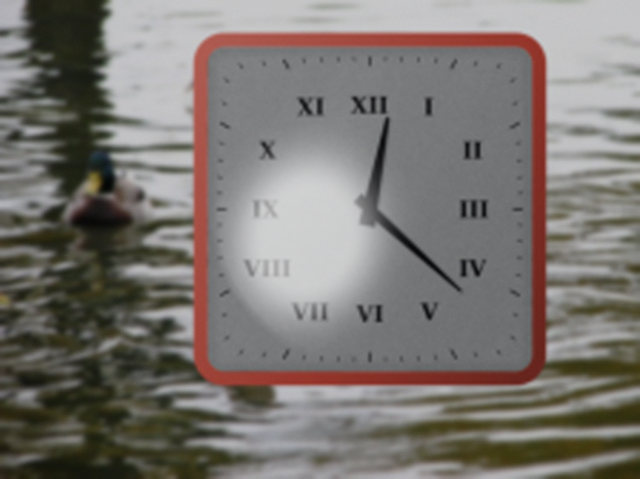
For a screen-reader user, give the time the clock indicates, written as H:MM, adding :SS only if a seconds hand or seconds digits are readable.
12:22
